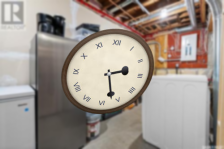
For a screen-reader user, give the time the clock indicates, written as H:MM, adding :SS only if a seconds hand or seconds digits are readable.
2:27
